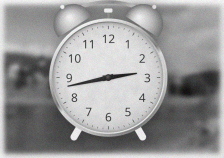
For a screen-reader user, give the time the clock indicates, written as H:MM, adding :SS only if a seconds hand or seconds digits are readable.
2:43
